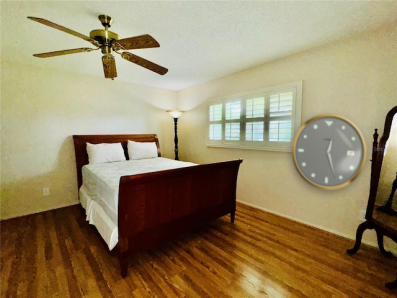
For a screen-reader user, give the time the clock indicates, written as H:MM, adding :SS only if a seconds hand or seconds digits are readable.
12:27
